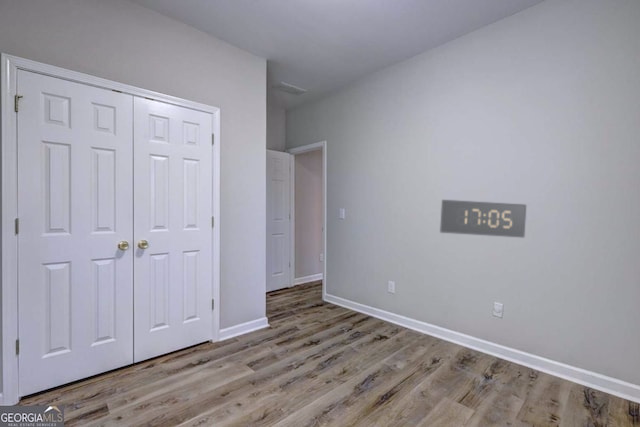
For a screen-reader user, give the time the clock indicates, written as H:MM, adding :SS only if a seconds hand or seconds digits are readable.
17:05
